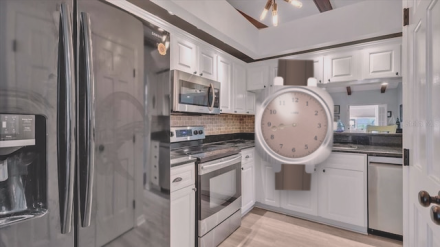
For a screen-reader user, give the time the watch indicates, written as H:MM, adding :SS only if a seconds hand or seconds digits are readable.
8:43
